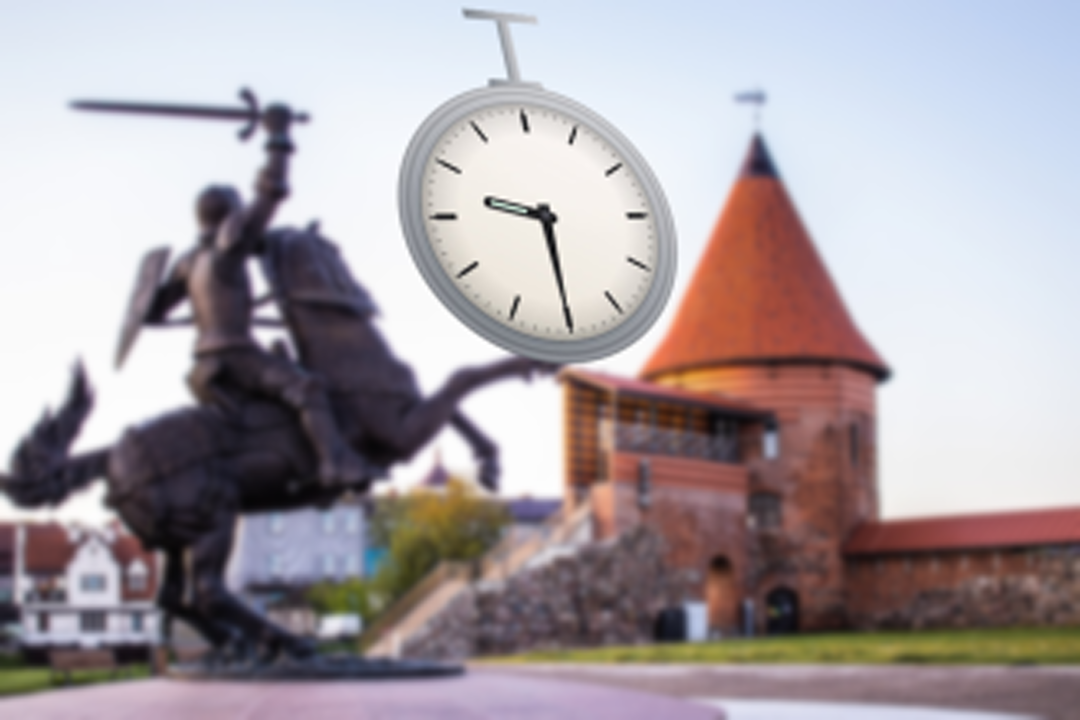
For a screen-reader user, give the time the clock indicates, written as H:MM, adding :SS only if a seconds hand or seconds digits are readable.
9:30
